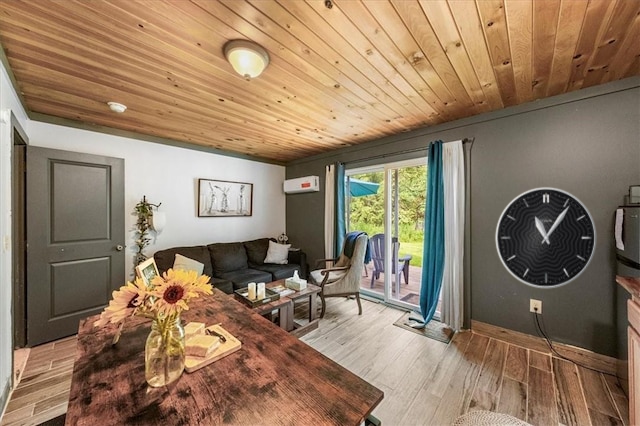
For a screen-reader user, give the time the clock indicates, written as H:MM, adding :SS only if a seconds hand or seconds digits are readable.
11:06
